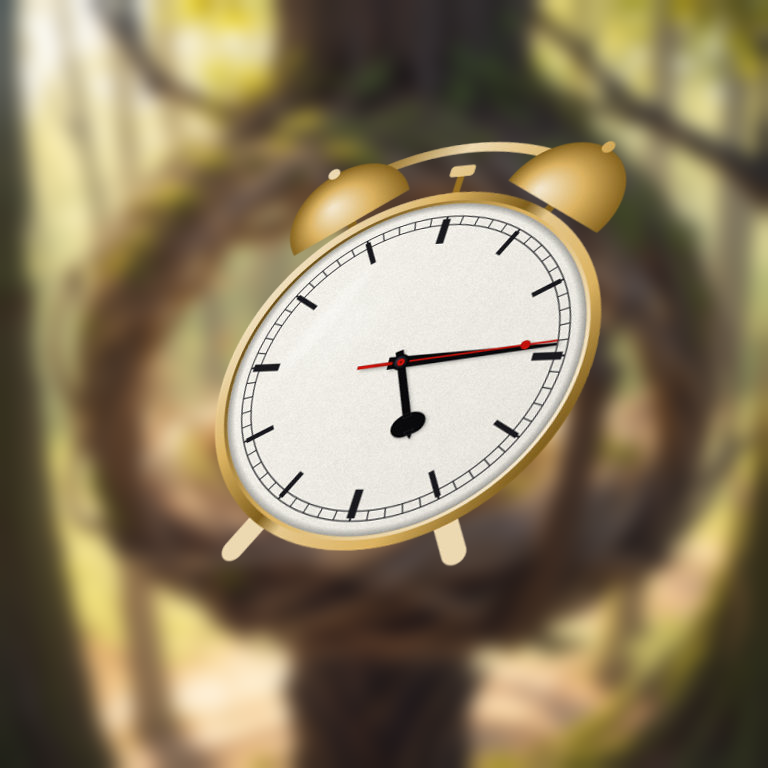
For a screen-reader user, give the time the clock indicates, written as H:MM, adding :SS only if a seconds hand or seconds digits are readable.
5:14:14
